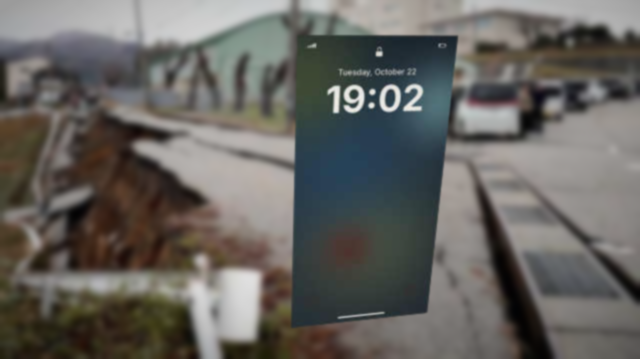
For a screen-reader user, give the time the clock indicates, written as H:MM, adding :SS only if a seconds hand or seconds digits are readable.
19:02
